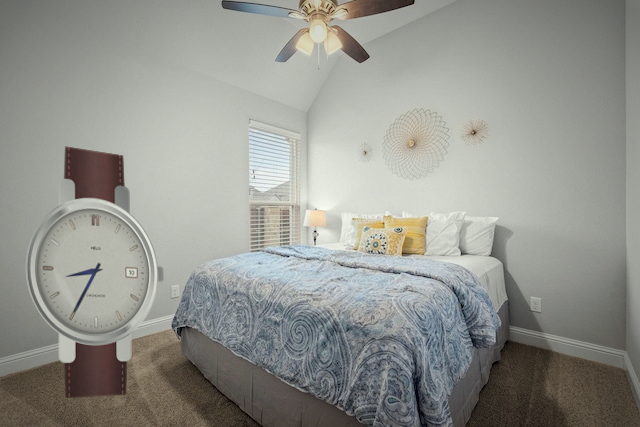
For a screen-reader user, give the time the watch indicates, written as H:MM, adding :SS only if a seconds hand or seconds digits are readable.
8:35
